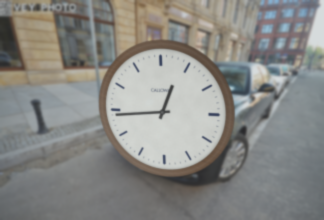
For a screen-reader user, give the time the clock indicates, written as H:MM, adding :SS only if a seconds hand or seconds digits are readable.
12:44
